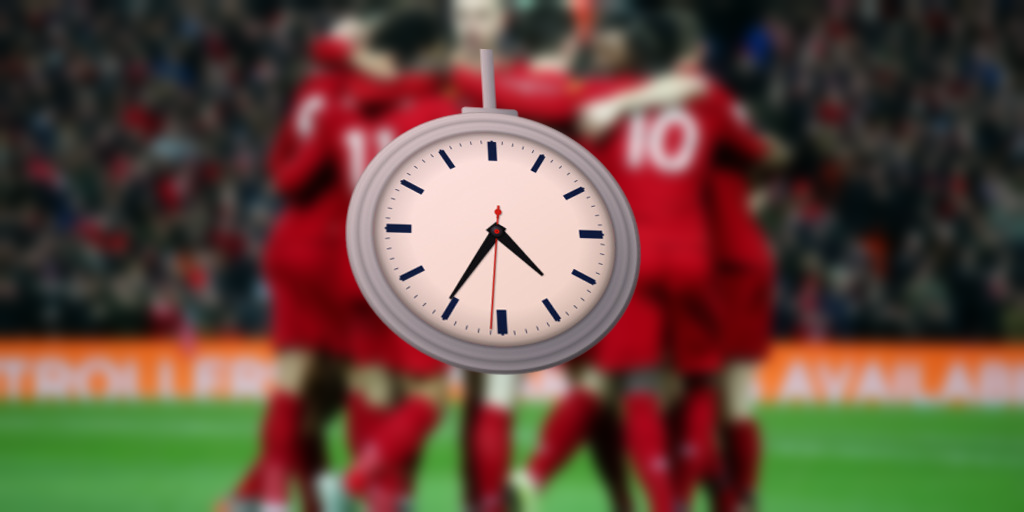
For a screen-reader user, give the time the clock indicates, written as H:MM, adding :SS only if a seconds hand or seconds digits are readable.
4:35:31
